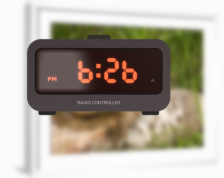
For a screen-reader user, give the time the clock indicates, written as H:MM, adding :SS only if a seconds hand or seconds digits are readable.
6:26
